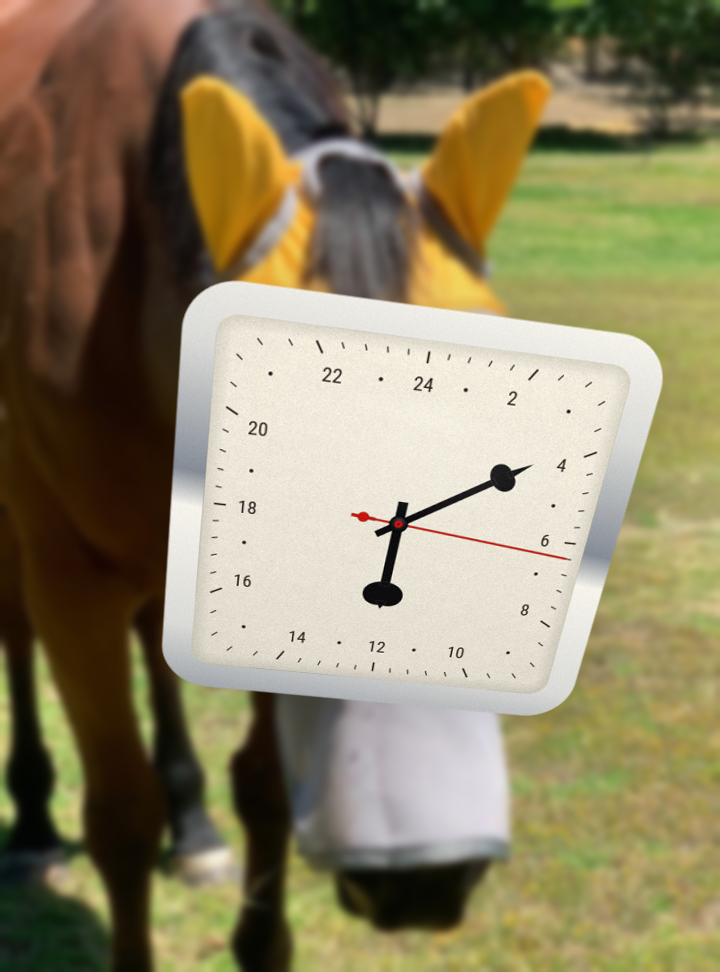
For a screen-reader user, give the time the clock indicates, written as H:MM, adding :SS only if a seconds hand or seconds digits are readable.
12:09:16
